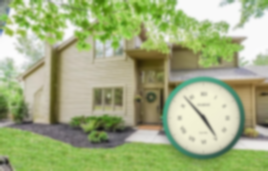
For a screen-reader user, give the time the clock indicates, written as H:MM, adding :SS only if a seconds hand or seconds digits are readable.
4:53
